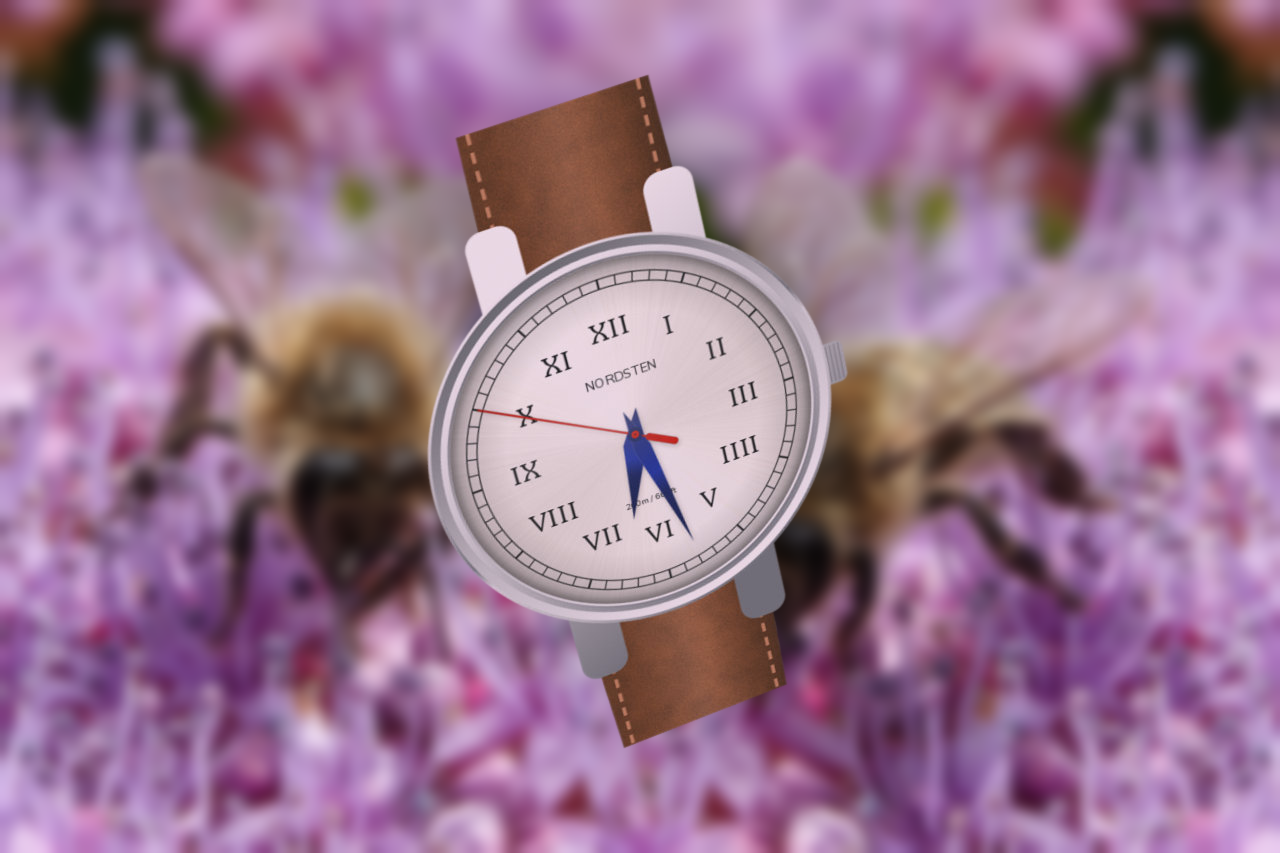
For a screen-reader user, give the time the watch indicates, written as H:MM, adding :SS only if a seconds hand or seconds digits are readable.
6:27:50
